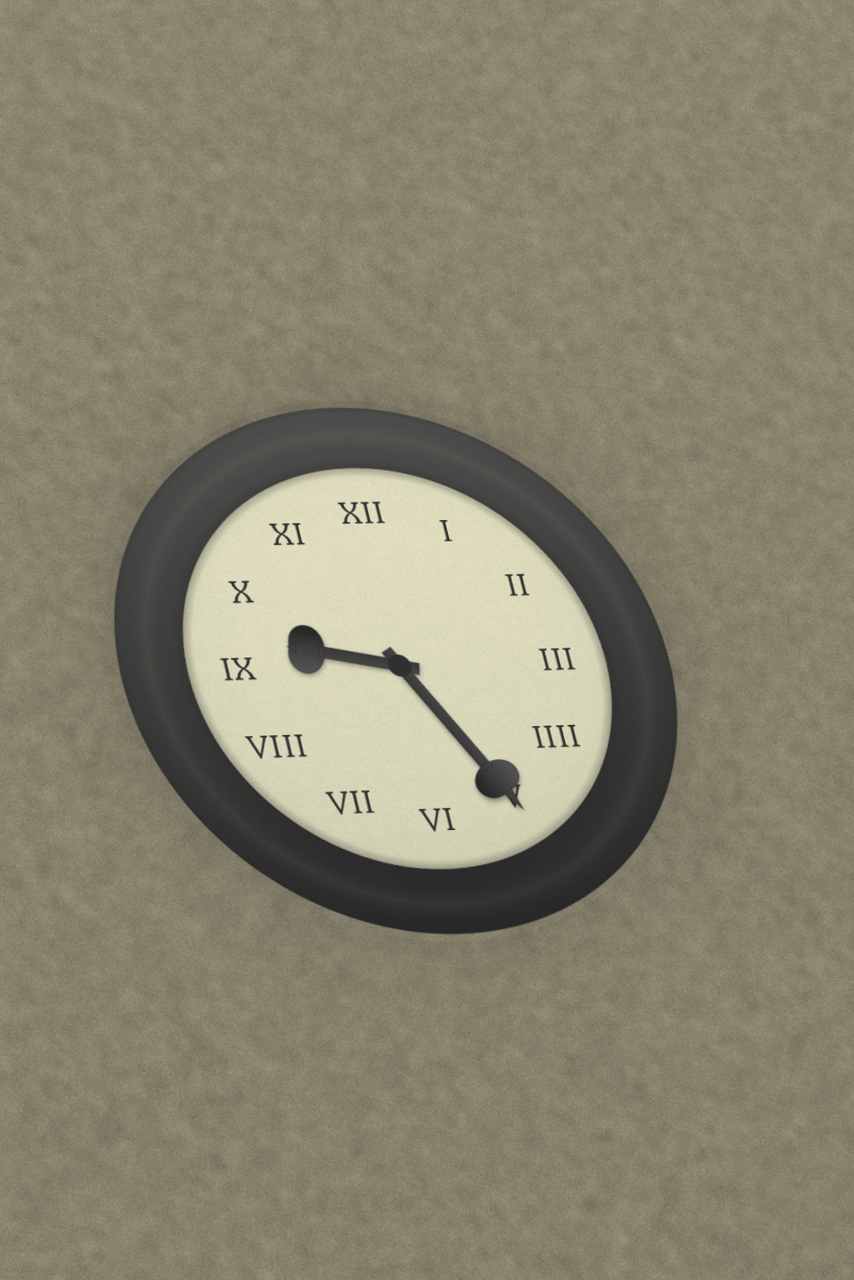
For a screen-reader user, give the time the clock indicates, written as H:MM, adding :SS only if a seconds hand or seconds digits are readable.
9:25
